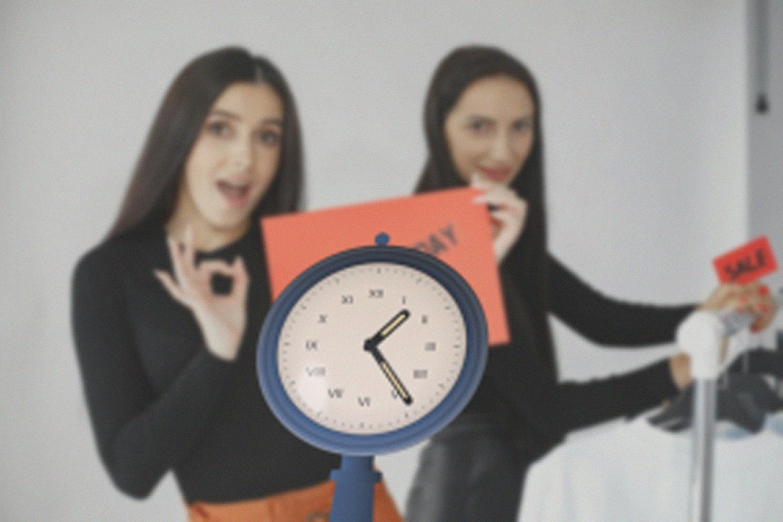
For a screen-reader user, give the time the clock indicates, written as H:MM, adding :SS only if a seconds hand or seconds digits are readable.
1:24
